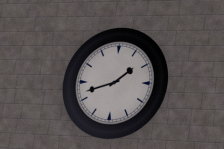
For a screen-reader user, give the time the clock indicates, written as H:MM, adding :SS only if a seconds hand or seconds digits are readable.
1:42
